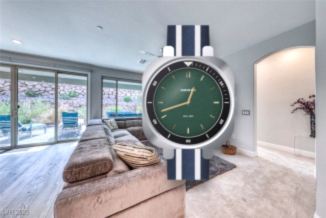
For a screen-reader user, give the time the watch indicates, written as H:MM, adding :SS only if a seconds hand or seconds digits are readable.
12:42
